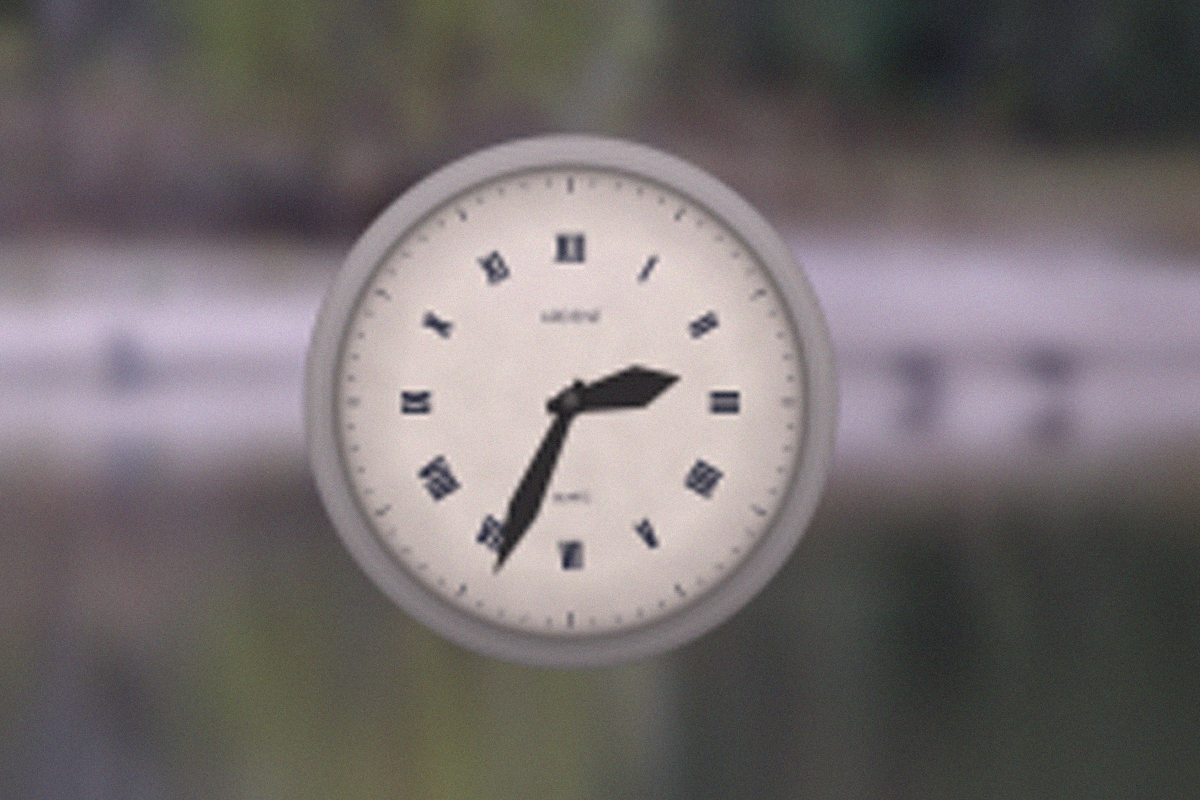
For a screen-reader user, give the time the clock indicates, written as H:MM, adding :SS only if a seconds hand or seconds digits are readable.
2:34
